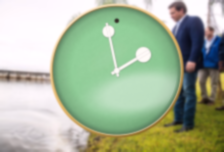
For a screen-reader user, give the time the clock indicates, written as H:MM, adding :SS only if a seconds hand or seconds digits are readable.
1:58
